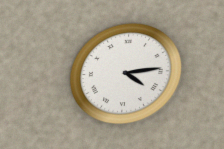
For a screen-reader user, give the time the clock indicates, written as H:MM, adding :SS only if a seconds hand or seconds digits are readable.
4:14
